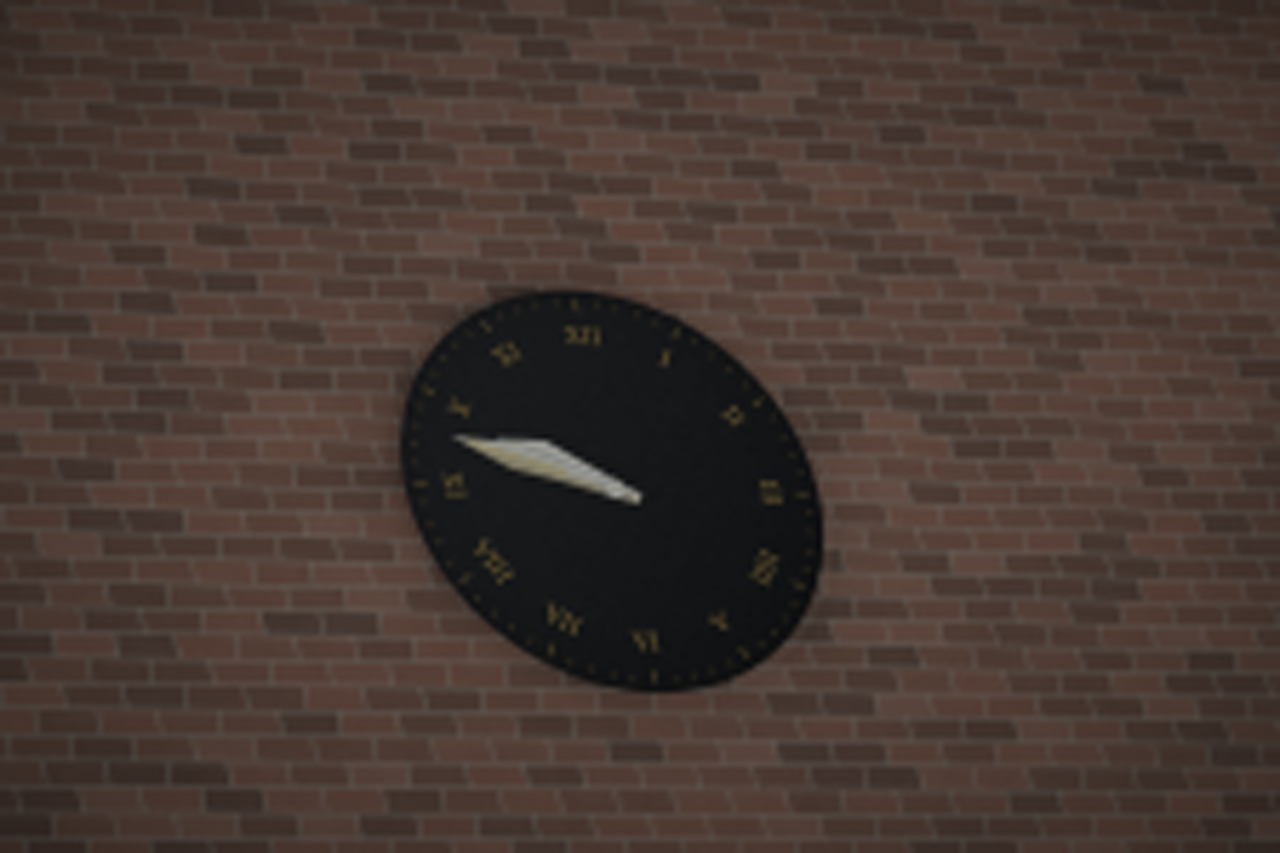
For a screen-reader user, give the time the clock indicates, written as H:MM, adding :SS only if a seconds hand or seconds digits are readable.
9:48
